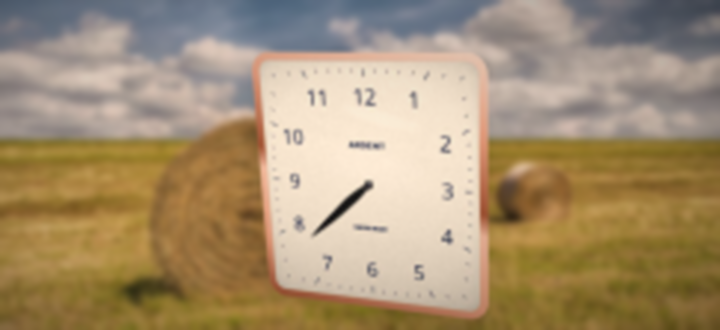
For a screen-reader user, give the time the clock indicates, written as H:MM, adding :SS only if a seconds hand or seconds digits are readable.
7:38
